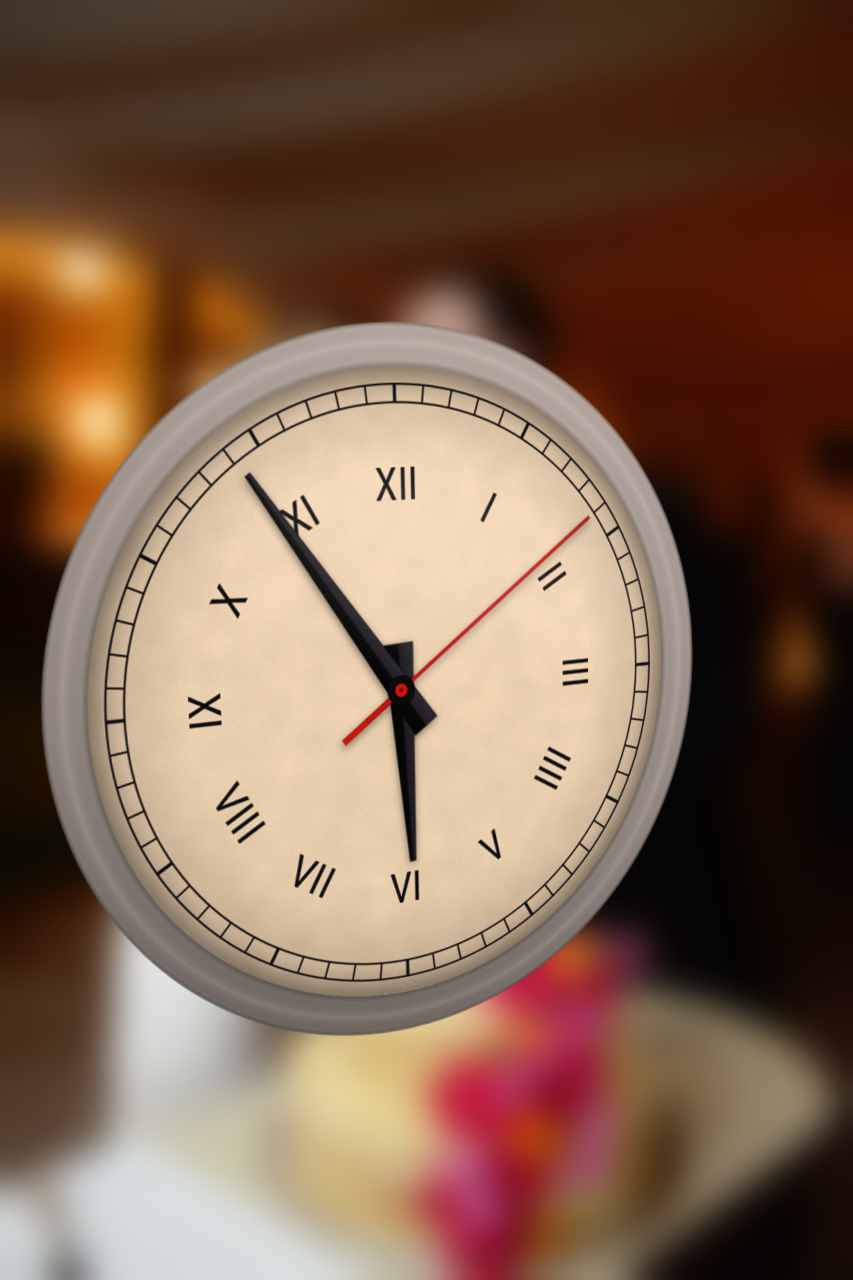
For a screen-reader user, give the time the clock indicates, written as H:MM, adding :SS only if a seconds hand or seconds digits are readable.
5:54:09
